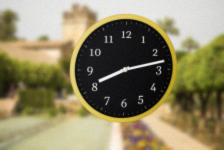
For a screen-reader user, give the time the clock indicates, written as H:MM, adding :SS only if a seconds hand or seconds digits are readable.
8:13
